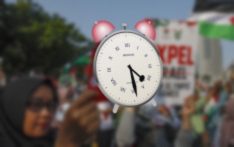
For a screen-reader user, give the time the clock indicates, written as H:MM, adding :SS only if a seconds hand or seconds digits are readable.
4:29
